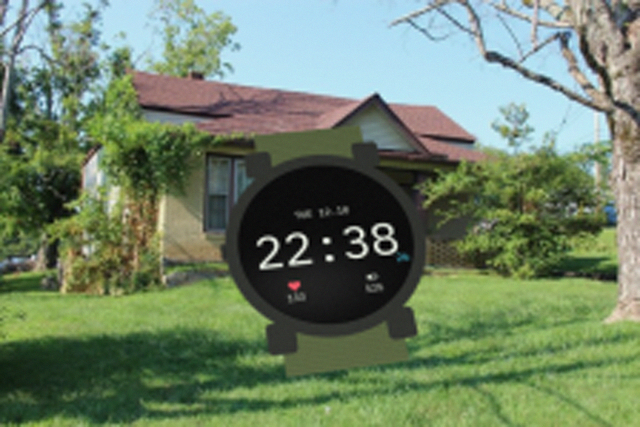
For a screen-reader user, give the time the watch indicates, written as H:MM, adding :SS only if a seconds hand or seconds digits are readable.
22:38
